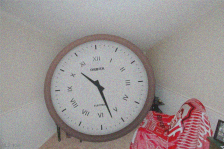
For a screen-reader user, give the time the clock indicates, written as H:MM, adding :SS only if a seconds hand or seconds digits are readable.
10:27
